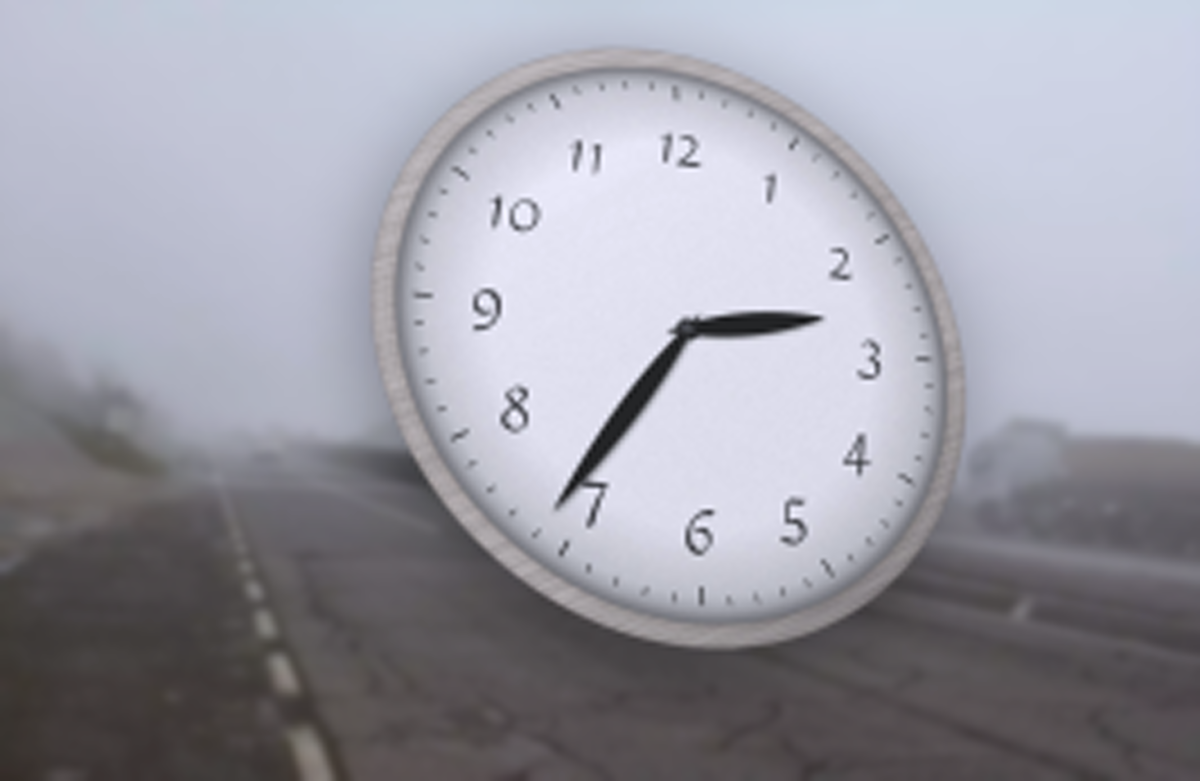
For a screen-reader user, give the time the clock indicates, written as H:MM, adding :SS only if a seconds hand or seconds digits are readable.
2:36
